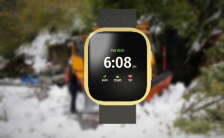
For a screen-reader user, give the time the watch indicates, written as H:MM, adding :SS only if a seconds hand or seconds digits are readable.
6:08
